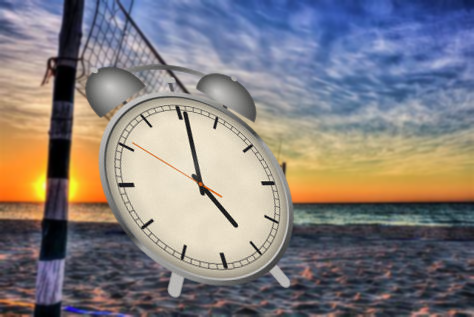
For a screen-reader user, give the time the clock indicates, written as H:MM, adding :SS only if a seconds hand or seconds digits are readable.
5:00:51
